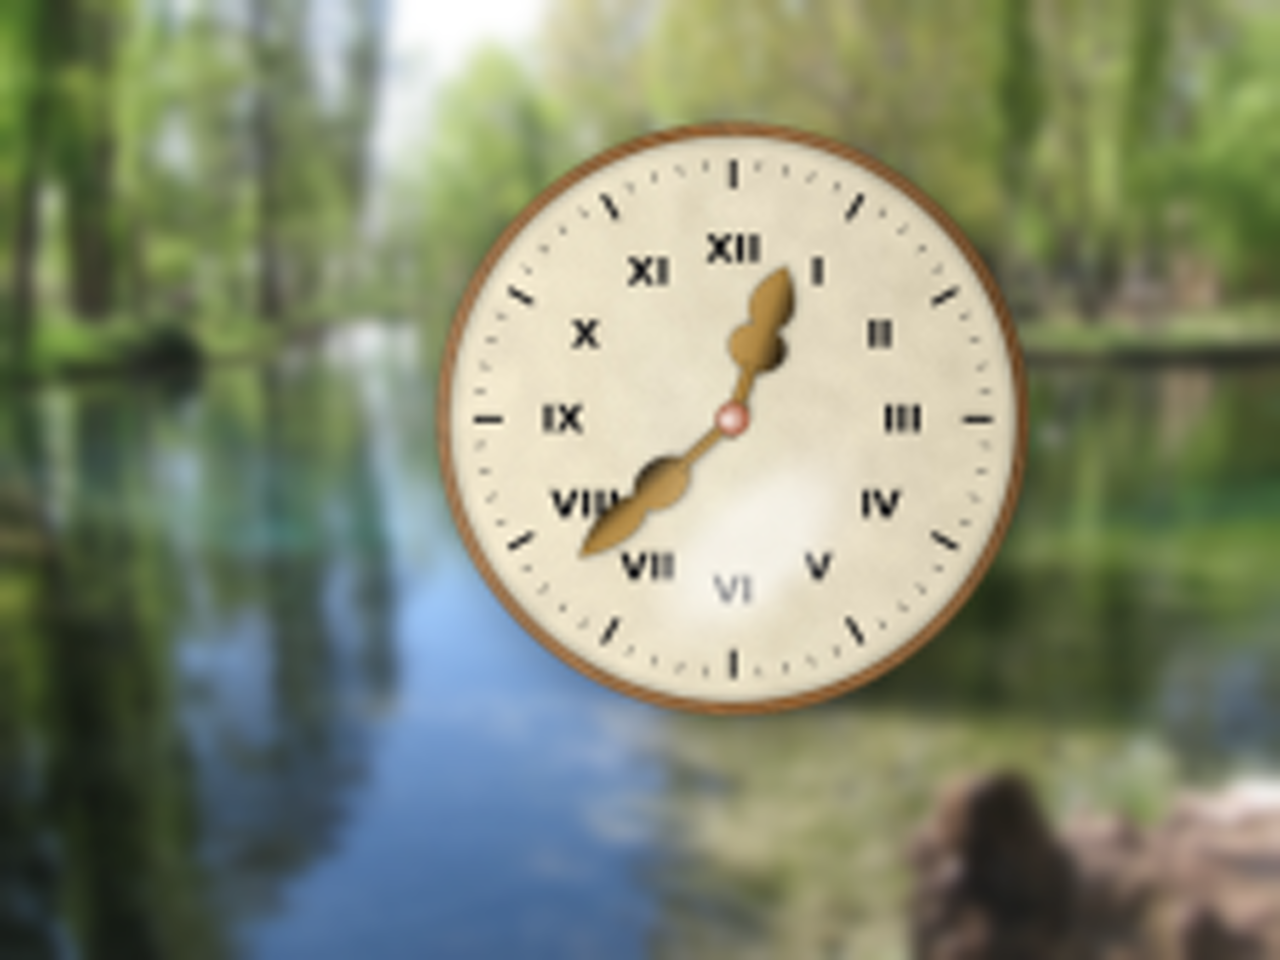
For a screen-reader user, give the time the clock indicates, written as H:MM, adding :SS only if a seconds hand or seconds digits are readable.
12:38
